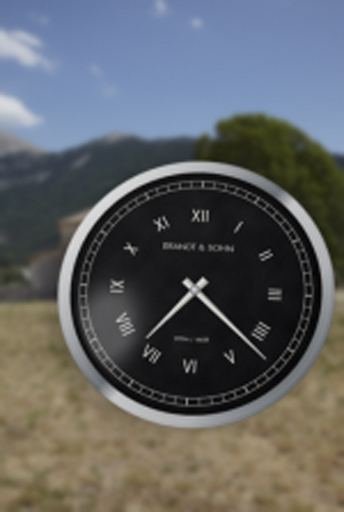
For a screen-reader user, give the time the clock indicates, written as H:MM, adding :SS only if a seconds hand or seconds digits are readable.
7:22
